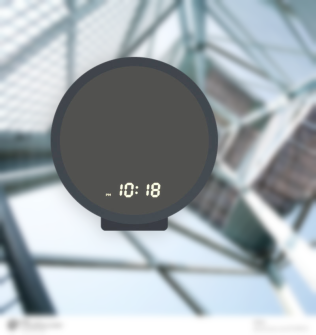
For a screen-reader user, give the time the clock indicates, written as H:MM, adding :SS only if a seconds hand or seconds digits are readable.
10:18
